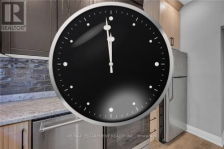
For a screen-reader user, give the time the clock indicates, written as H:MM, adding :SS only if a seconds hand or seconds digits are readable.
11:59
